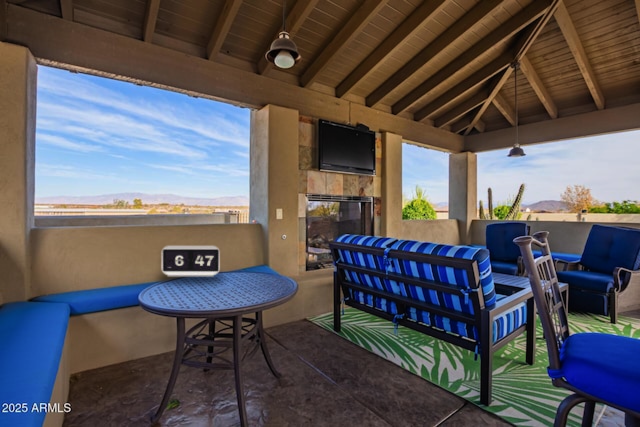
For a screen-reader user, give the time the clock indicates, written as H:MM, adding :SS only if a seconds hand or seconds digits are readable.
6:47
